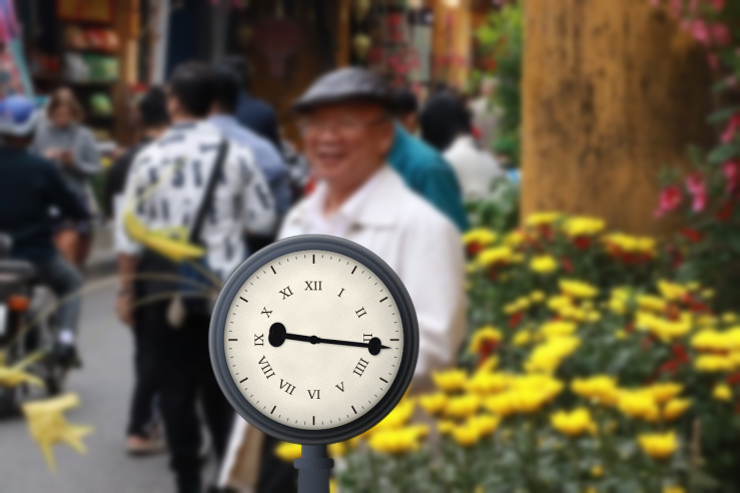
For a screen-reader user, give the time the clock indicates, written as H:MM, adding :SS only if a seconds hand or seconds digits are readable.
9:16
